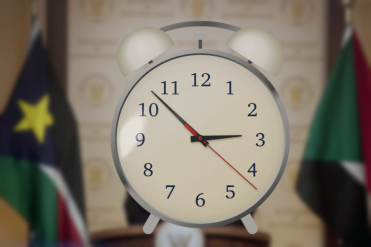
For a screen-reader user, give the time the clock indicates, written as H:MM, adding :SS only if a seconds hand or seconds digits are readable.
2:52:22
